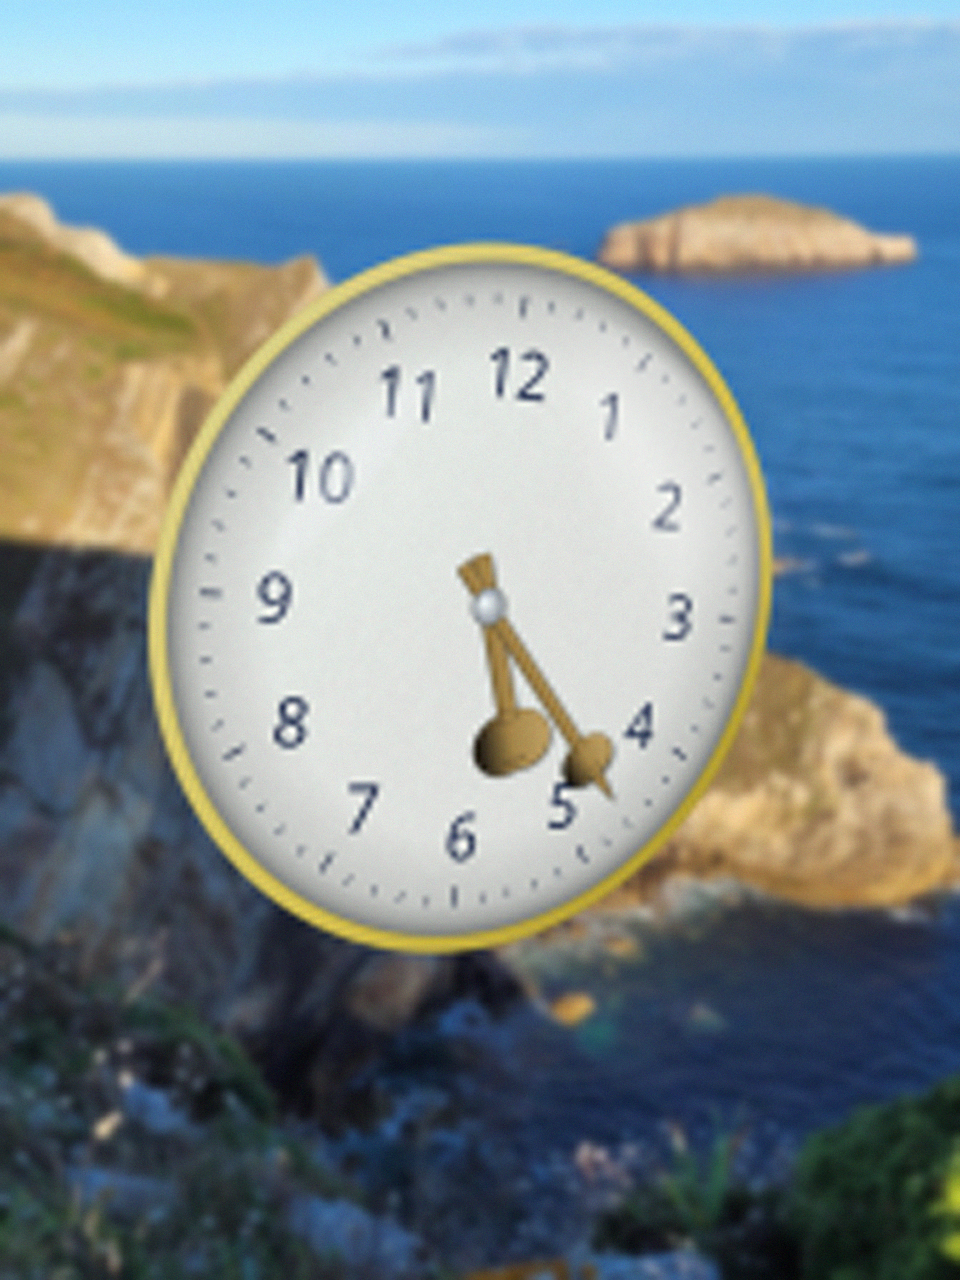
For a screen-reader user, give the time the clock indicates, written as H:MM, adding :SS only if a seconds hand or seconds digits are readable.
5:23
